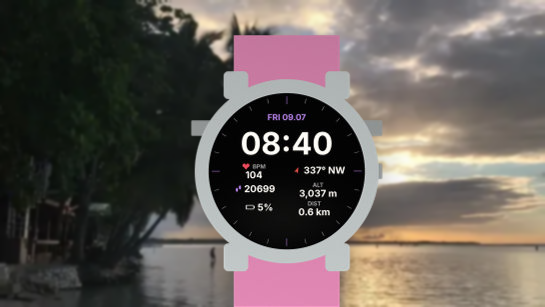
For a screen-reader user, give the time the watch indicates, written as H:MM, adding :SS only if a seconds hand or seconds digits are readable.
8:40
